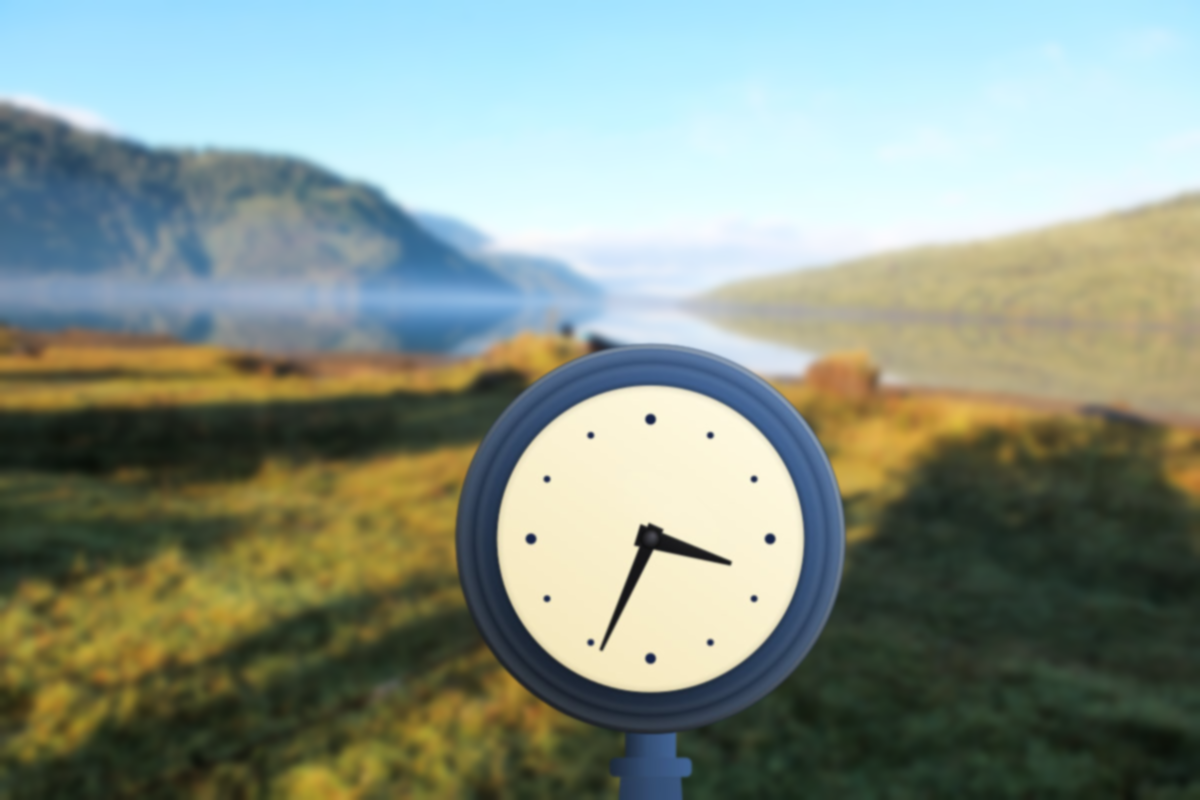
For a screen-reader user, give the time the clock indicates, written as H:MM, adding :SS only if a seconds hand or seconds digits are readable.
3:34
